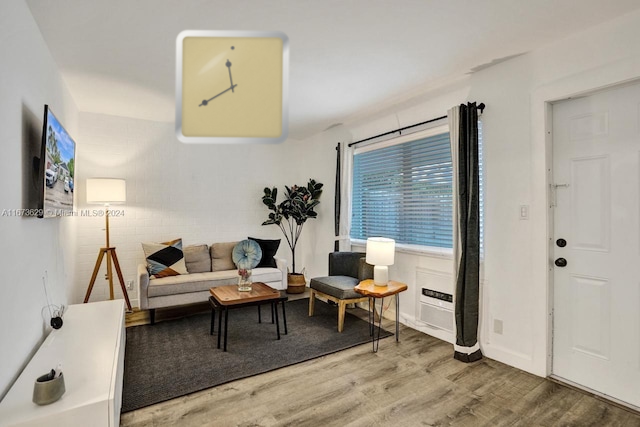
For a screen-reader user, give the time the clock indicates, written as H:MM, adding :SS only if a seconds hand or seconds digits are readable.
11:40
